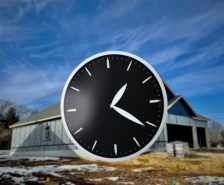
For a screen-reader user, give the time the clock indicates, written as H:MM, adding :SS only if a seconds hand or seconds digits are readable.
1:21
